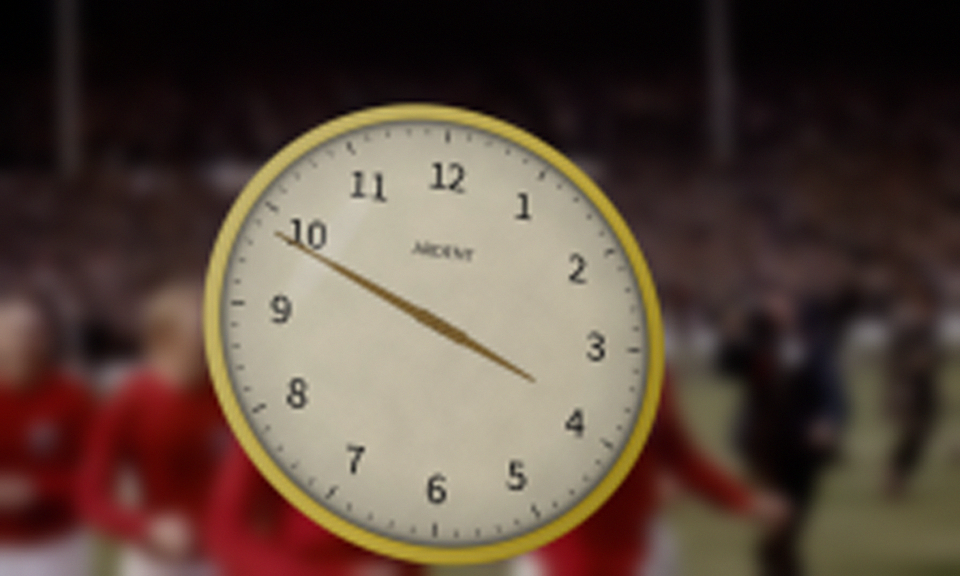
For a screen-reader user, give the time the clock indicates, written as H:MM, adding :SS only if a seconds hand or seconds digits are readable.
3:49
